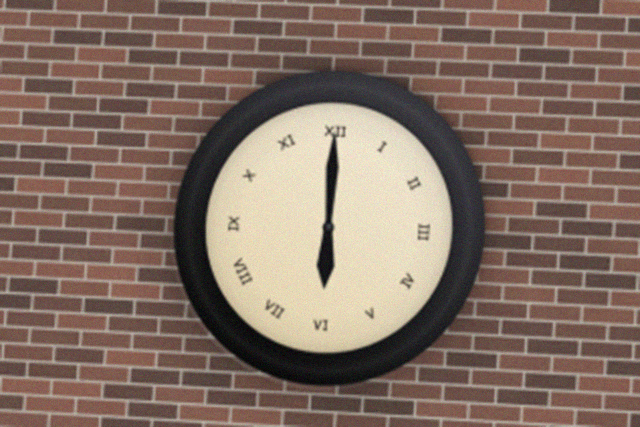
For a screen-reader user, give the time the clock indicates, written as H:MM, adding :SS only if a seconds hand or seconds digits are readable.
6:00
